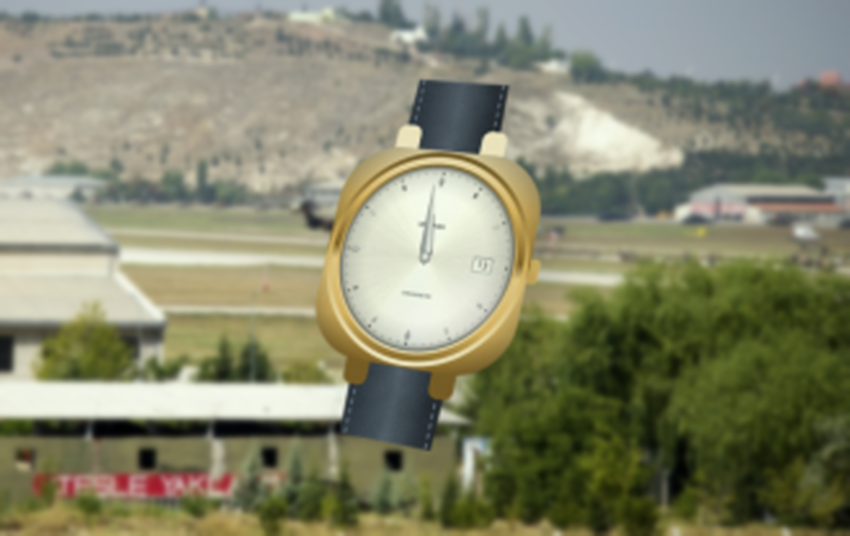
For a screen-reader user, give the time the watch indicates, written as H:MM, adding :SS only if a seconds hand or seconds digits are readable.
11:59
